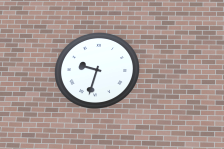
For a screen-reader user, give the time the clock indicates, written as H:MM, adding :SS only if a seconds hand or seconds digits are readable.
9:32
